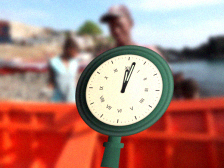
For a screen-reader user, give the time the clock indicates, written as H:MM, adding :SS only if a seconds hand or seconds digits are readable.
12:02
